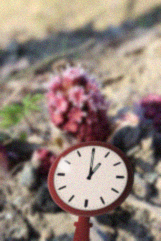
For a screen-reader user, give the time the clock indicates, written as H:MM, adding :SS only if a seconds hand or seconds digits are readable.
1:00
